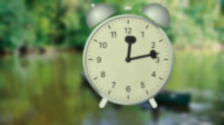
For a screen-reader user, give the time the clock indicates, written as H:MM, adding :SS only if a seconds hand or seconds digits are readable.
12:13
